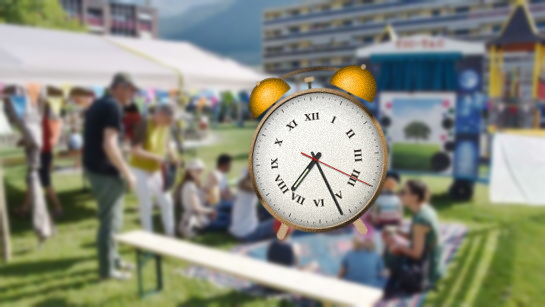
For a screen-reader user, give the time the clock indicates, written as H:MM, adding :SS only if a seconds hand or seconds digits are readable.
7:26:20
